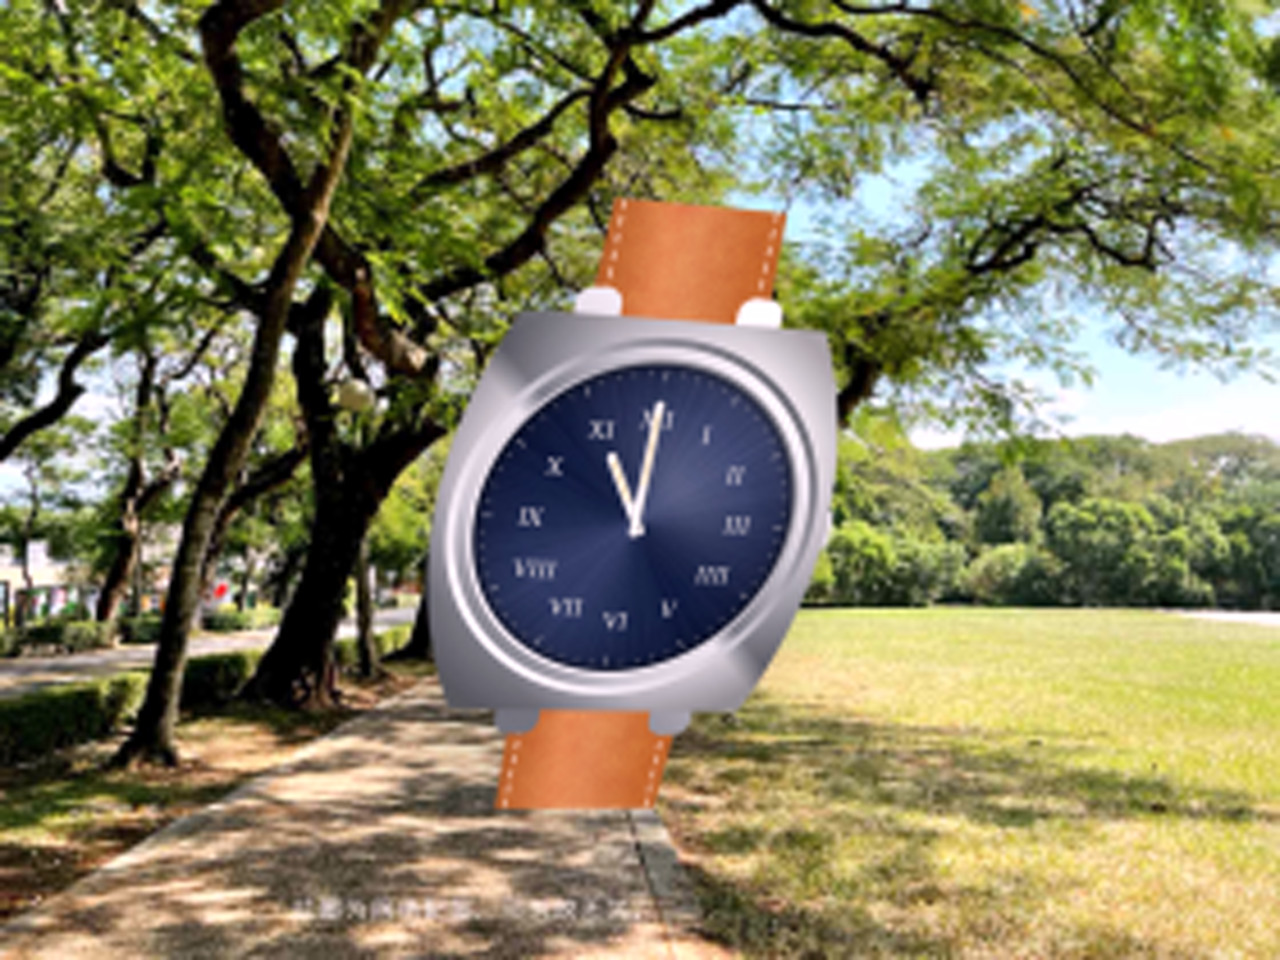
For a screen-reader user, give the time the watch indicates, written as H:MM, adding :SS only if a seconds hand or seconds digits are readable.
11:00
